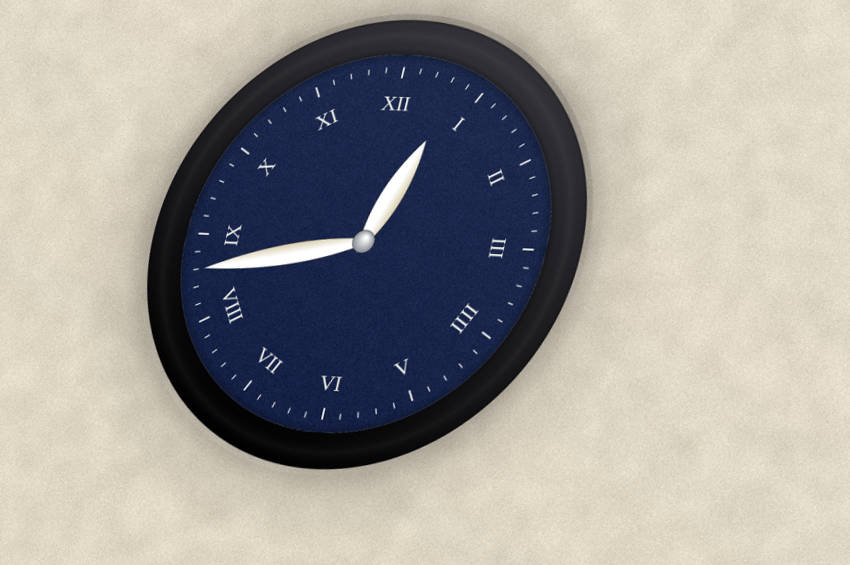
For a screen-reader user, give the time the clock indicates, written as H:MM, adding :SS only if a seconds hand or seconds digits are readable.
12:43
